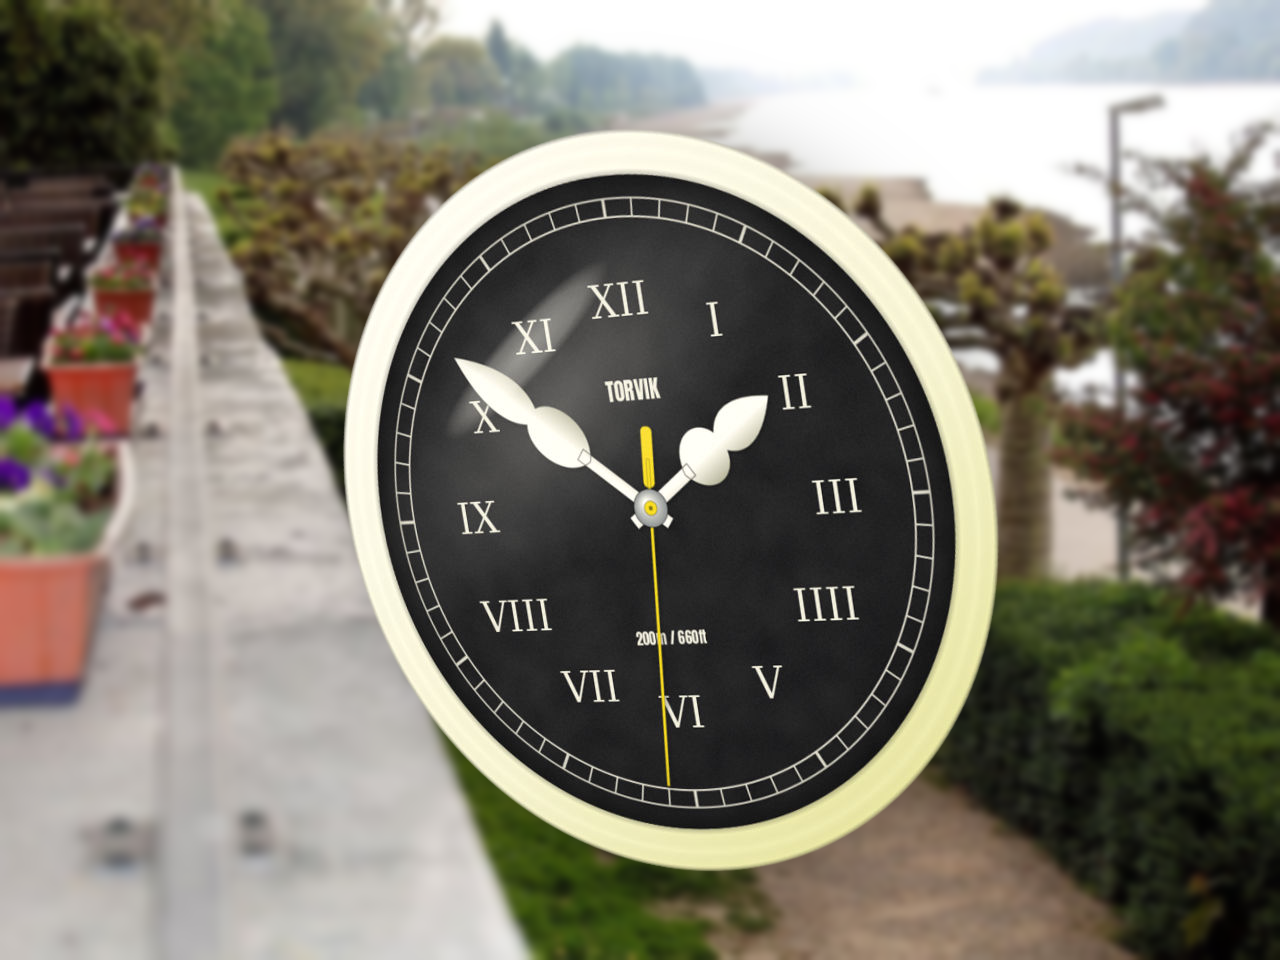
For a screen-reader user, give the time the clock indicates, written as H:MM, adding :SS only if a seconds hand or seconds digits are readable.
1:51:31
